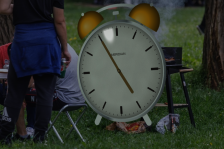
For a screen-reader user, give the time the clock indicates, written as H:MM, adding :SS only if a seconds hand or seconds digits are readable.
4:55
